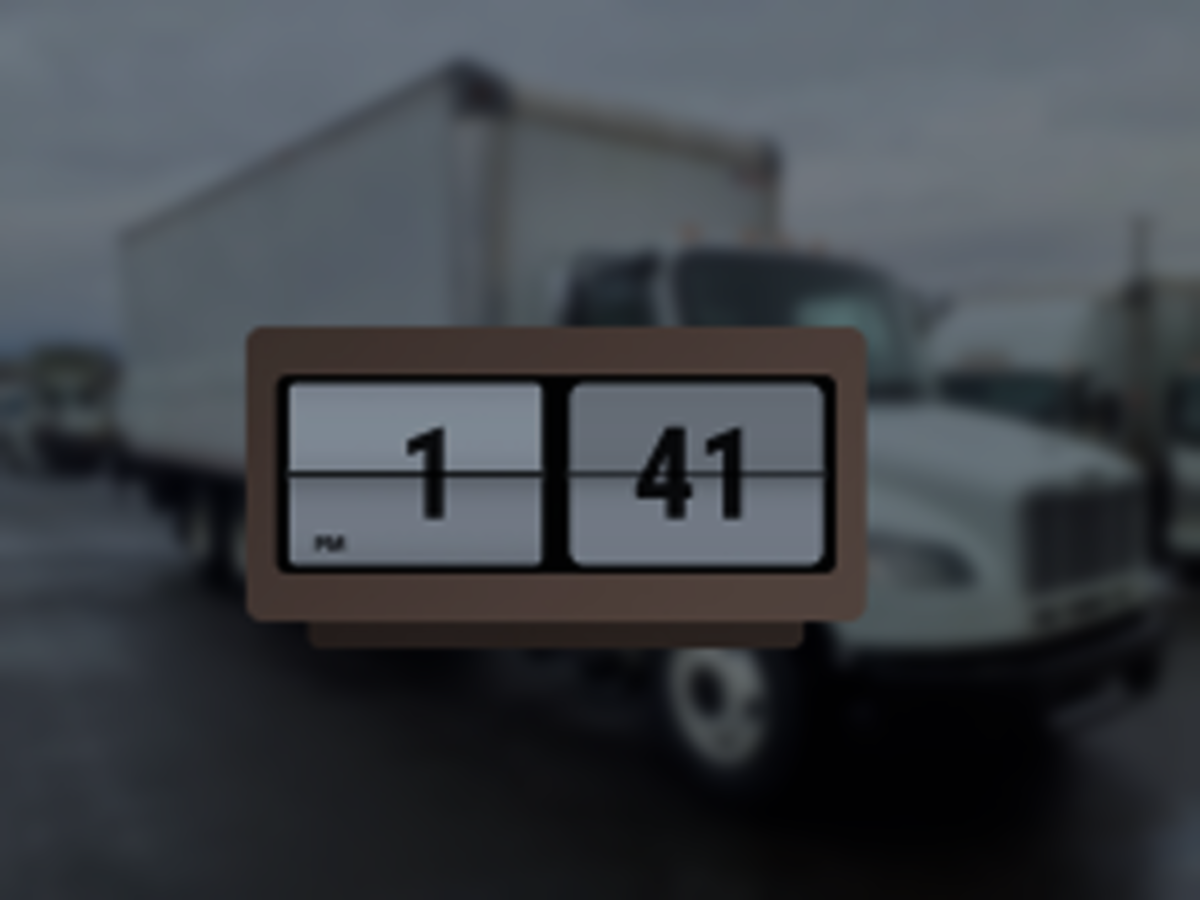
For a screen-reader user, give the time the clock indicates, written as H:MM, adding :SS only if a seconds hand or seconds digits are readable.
1:41
